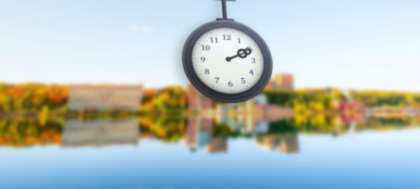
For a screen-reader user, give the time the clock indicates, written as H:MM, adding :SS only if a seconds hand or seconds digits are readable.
2:11
